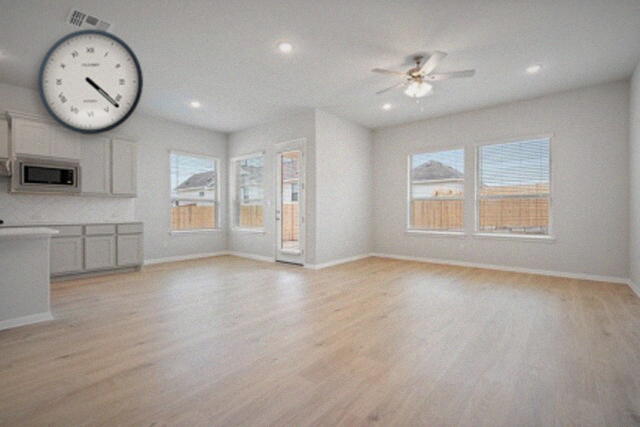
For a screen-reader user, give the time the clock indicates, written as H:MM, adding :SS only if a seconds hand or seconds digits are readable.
4:22
